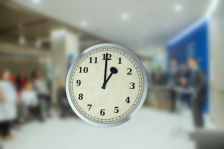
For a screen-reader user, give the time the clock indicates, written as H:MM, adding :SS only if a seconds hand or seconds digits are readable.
1:00
